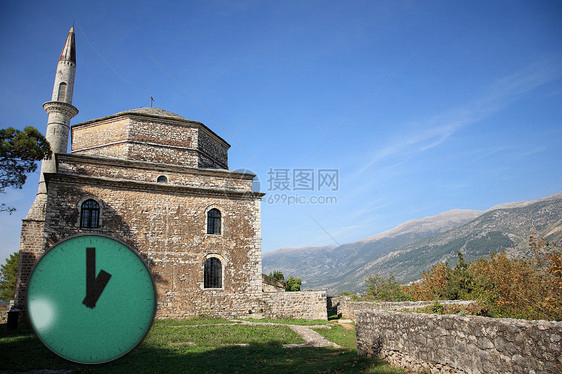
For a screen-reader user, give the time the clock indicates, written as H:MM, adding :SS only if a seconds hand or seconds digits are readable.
1:00
